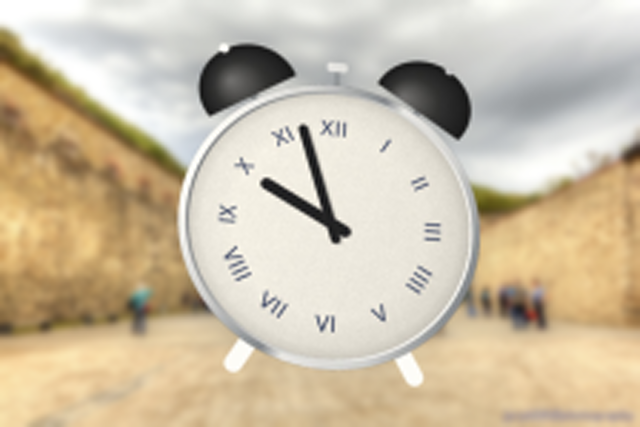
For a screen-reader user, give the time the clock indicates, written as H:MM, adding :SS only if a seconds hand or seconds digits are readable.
9:57
